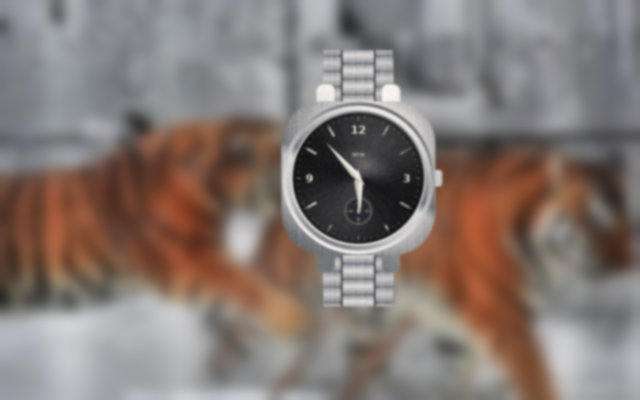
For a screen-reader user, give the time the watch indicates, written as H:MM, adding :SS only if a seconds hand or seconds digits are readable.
5:53
